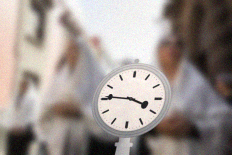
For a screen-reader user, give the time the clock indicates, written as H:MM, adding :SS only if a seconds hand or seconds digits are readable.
3:46
